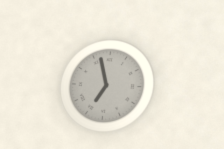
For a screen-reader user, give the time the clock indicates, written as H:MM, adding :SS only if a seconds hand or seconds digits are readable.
6:57
